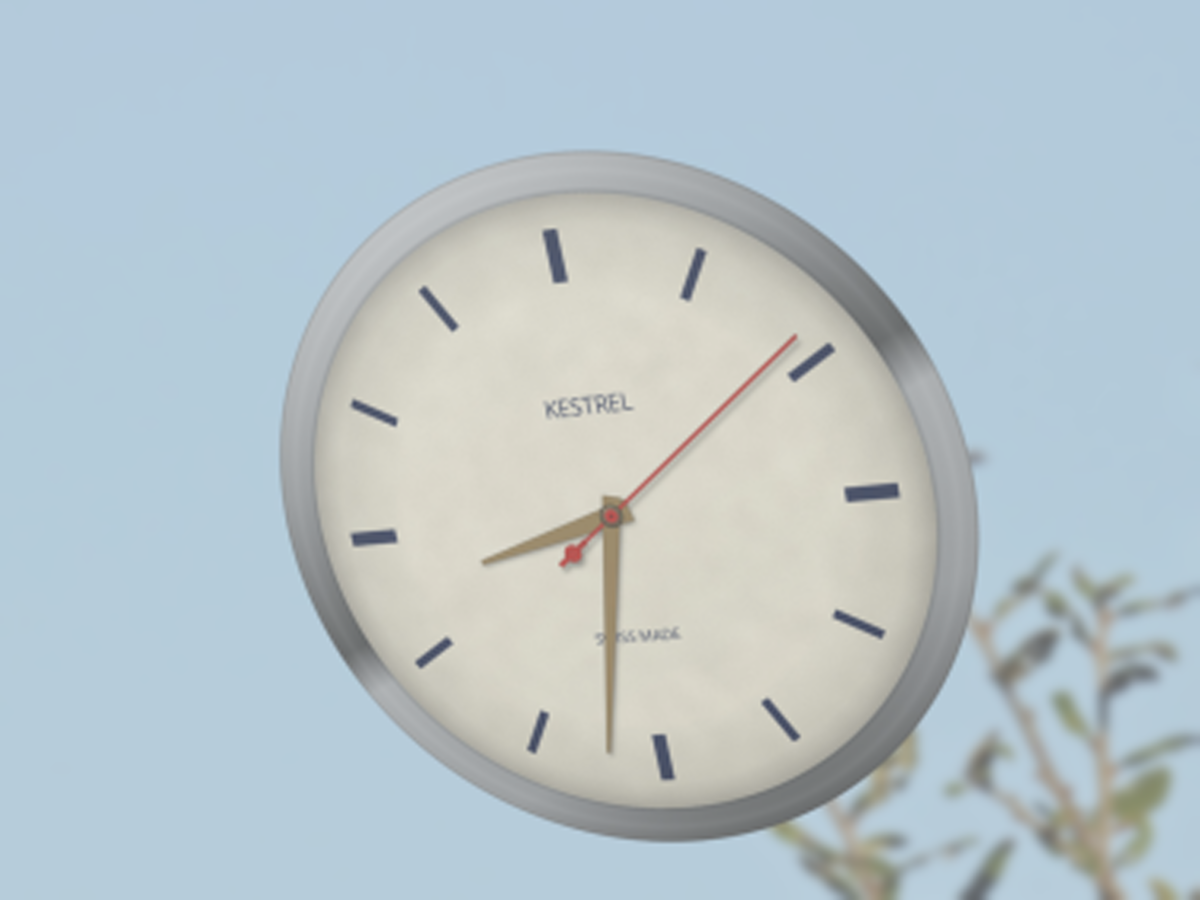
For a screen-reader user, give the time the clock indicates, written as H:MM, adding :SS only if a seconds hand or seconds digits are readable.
8:32:09
